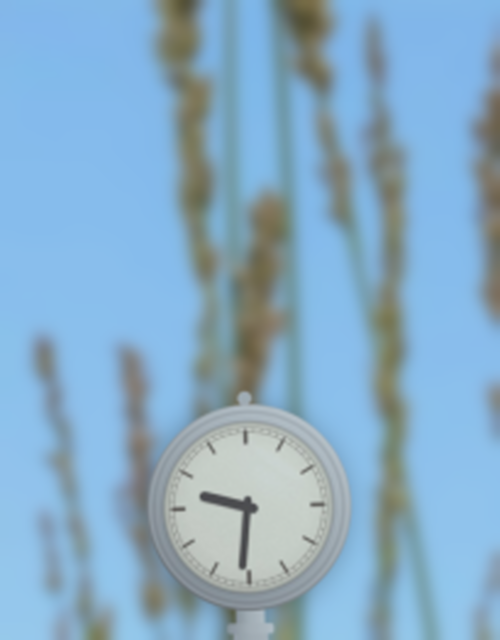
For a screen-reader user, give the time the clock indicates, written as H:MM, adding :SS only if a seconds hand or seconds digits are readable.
9:31
